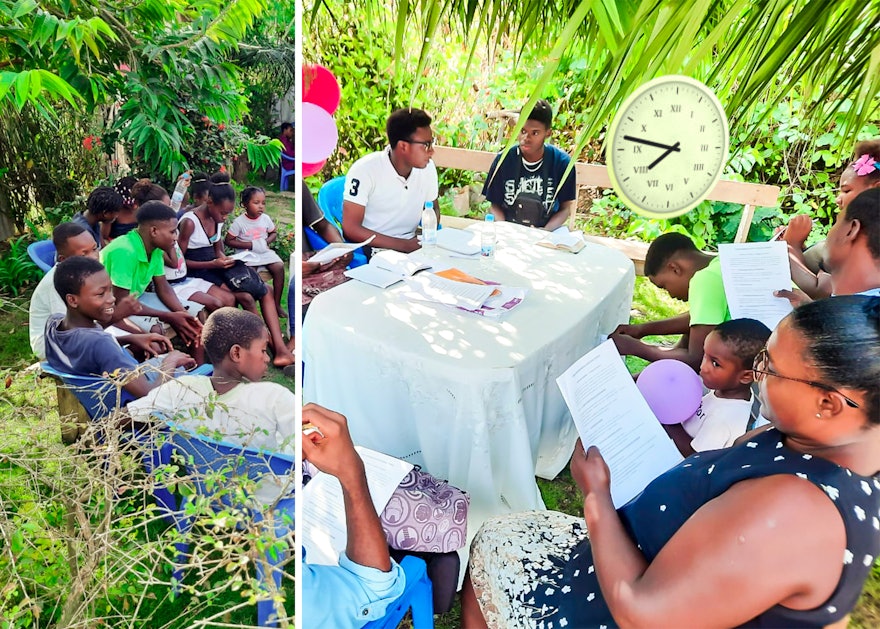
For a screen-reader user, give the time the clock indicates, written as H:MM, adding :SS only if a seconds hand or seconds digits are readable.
7:47
